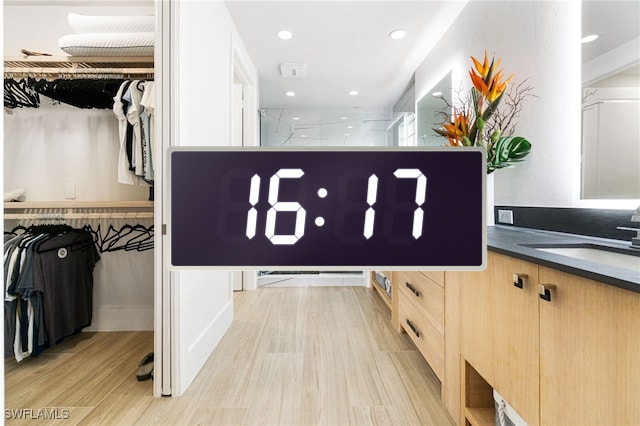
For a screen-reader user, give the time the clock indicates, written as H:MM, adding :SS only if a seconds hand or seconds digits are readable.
16:17
